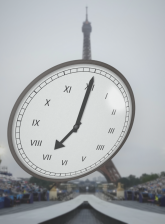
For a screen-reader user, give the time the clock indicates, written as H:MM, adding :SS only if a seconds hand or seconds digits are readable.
7:00
